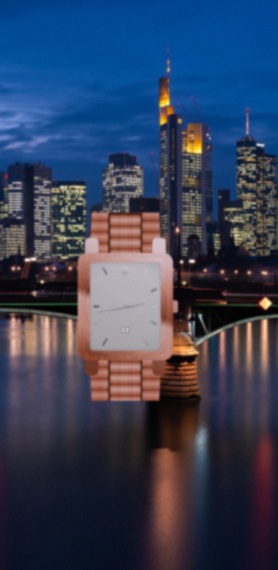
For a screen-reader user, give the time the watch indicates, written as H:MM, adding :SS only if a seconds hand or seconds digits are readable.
2:43
